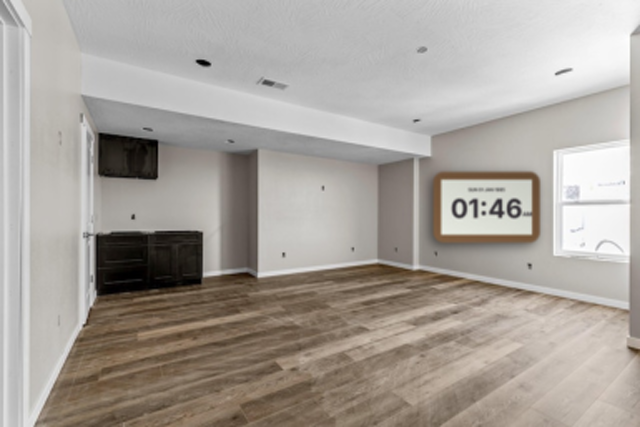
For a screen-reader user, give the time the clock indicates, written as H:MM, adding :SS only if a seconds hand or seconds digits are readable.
1:46
